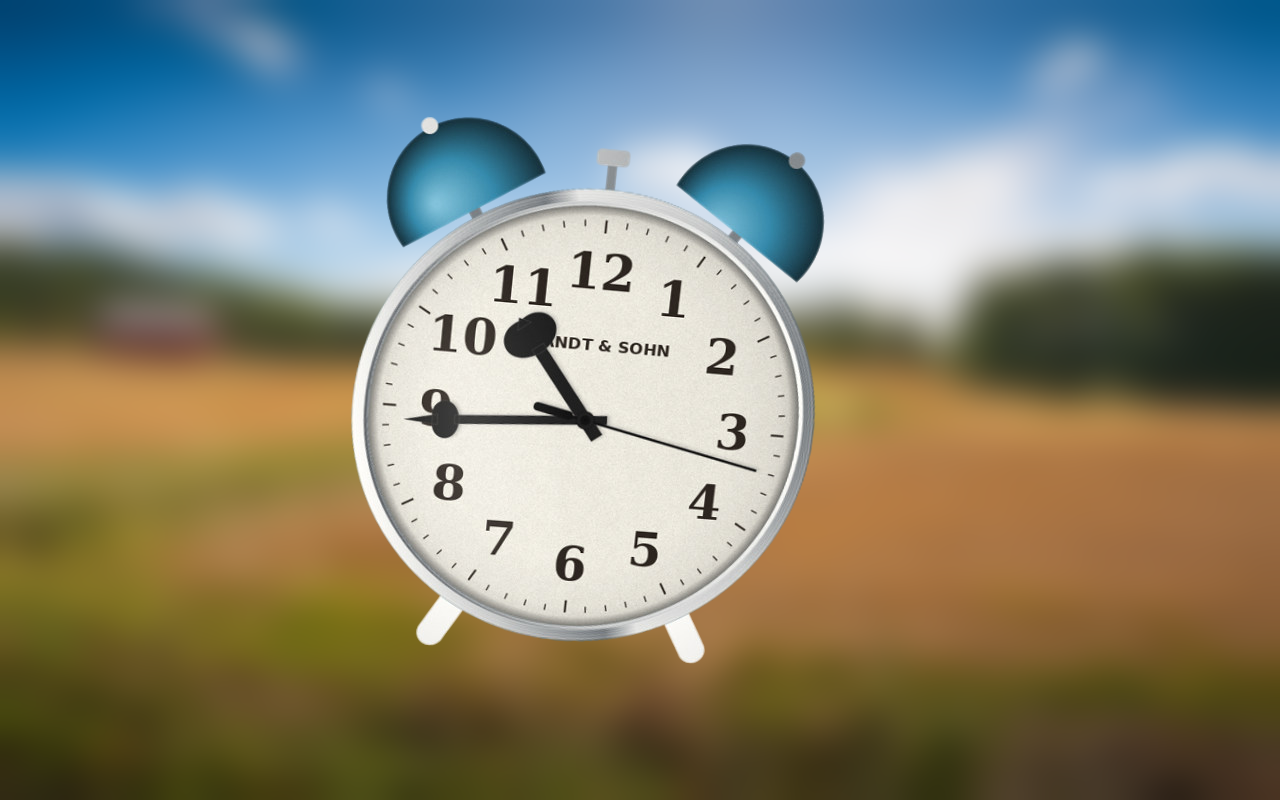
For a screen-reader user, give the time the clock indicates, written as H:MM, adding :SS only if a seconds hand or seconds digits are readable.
10:44:17
